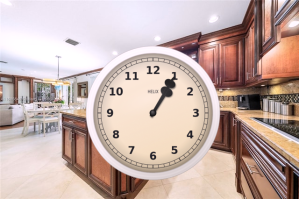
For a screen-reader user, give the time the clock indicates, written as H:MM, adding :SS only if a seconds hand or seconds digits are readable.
1:05
